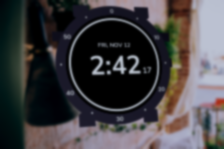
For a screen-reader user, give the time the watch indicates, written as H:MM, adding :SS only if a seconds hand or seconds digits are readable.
2:42
